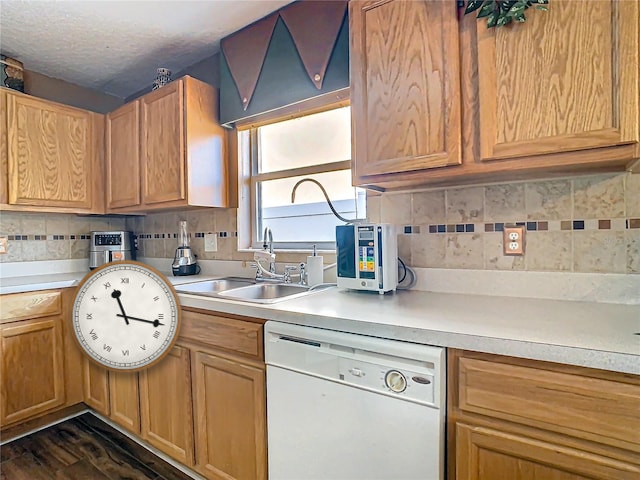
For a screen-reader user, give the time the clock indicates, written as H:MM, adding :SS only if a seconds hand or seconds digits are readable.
11:17
